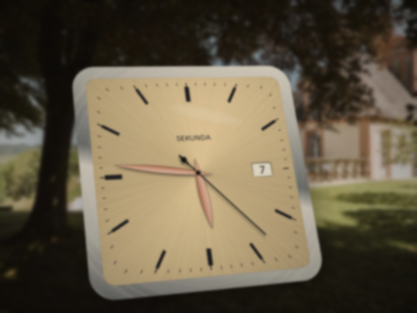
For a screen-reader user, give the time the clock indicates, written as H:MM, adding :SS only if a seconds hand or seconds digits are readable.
5:46:23
